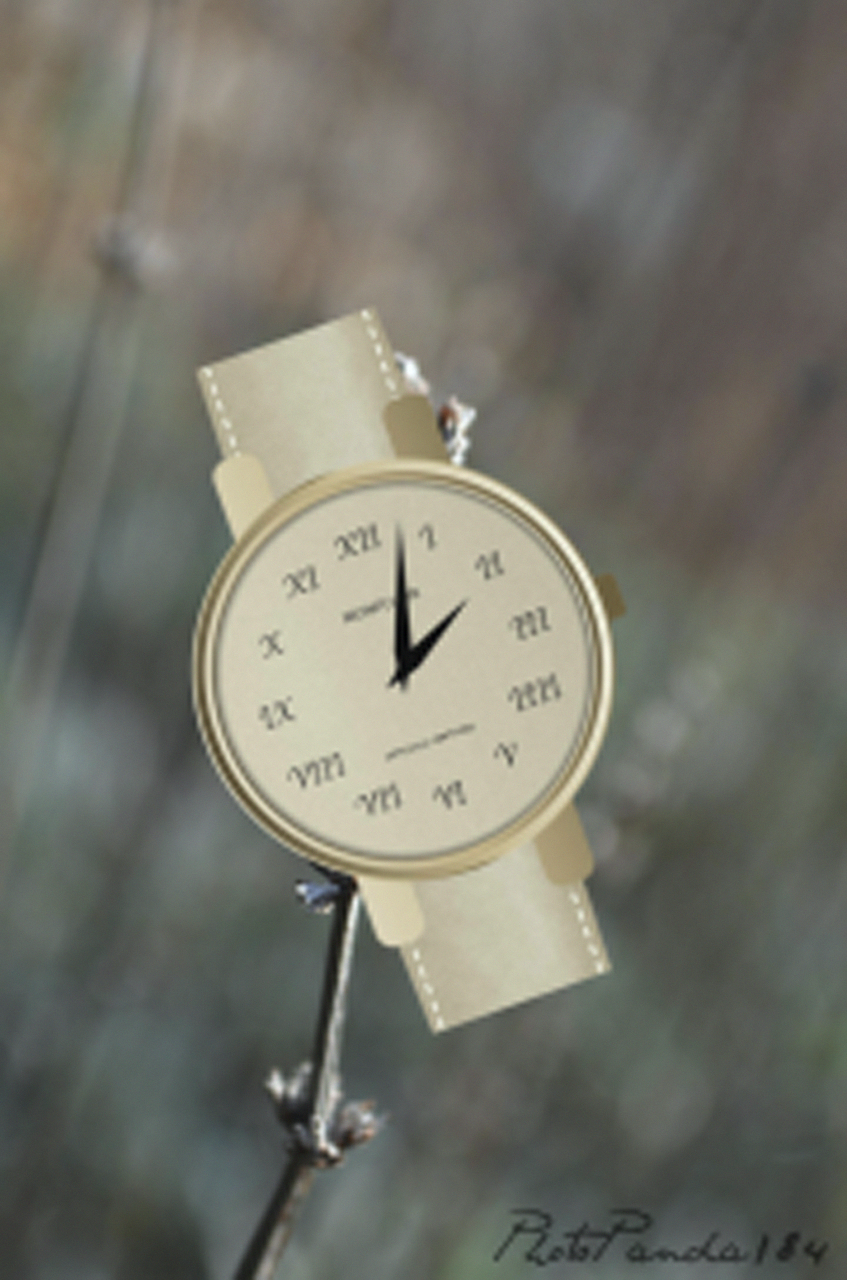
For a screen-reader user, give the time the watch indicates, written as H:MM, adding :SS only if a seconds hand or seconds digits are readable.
2:03
